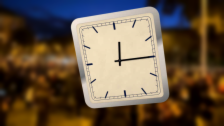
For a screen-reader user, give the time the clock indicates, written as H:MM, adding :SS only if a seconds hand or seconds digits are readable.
12:15
